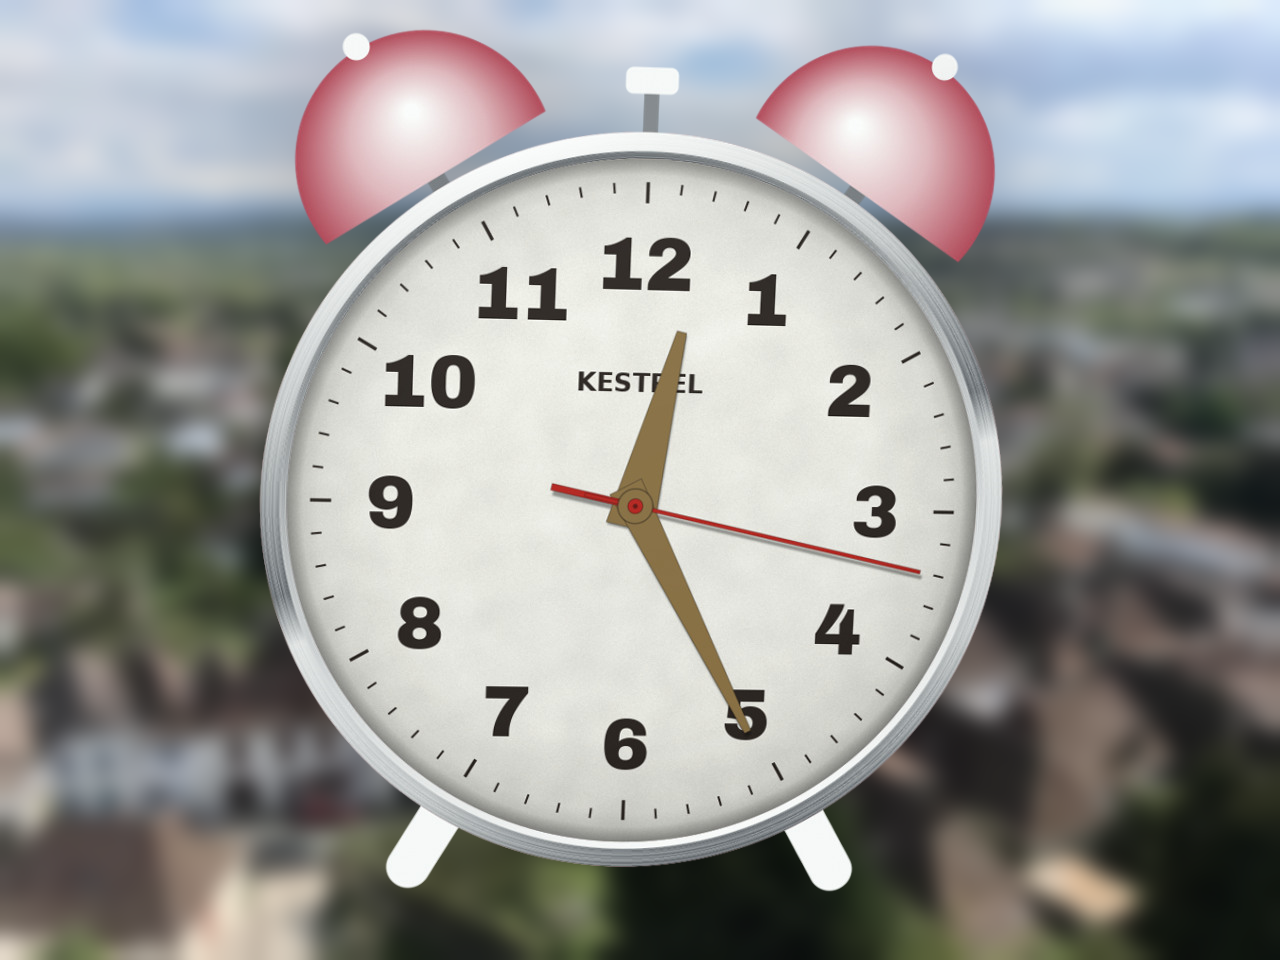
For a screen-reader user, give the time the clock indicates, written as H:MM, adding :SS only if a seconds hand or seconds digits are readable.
12:25:17
